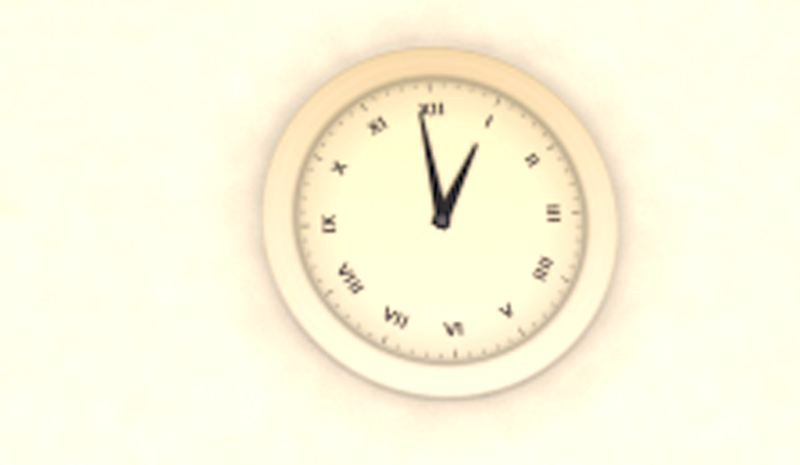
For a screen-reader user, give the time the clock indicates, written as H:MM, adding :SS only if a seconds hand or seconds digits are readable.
12:59
